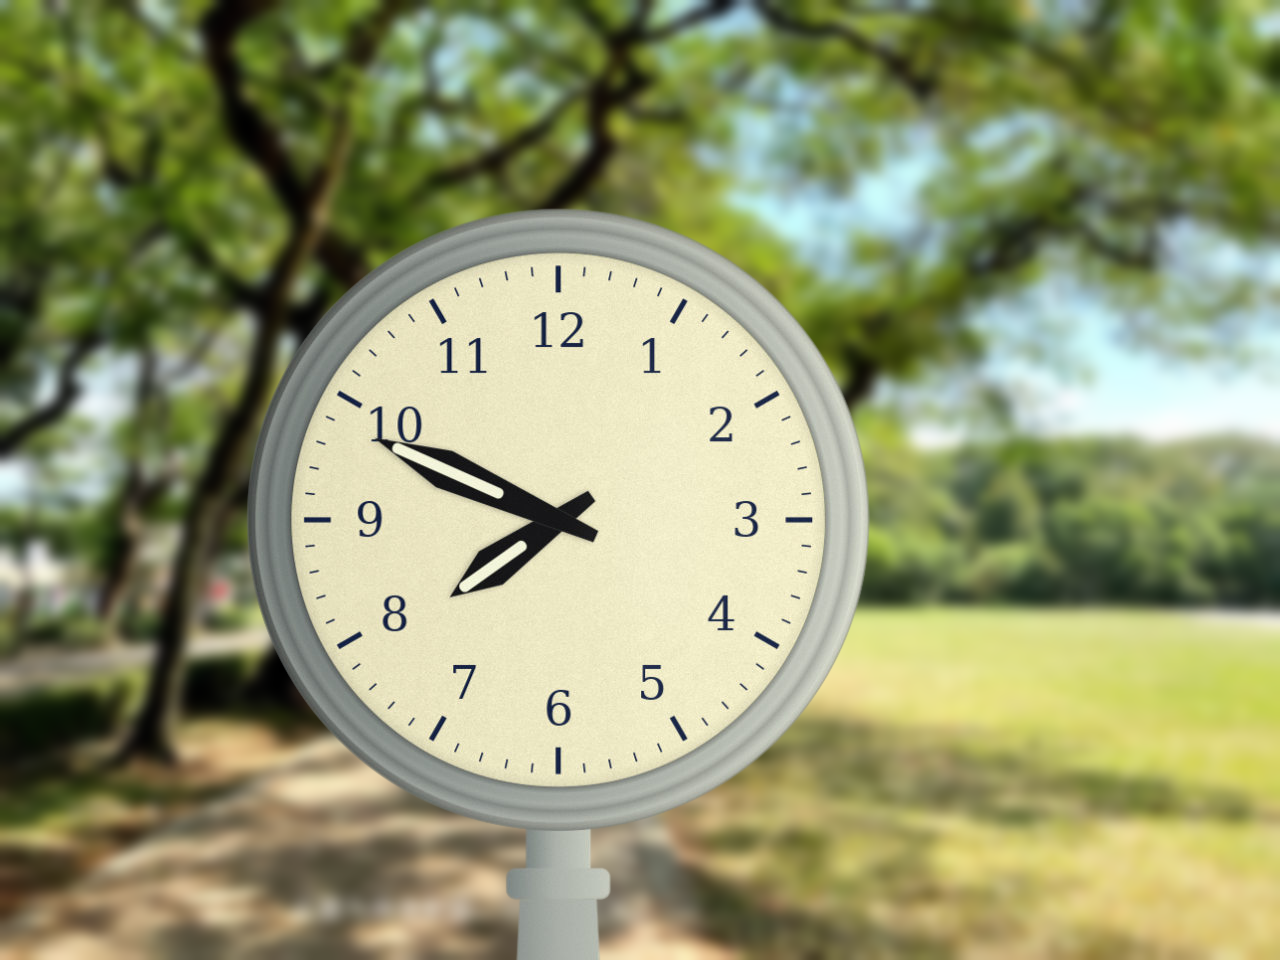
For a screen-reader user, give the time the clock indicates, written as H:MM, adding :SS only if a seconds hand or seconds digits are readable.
7:49
